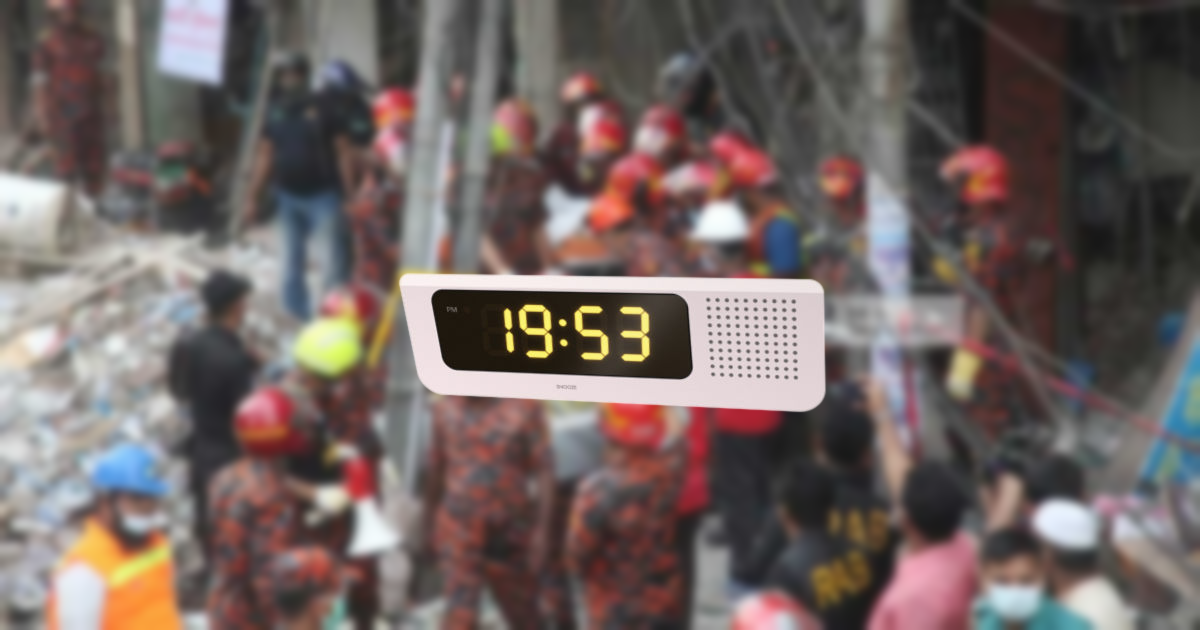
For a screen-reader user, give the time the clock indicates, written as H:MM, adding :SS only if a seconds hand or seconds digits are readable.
19:53
